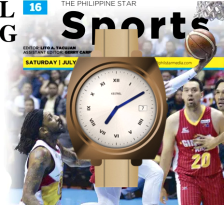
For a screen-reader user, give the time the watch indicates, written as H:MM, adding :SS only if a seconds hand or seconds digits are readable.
7:10
